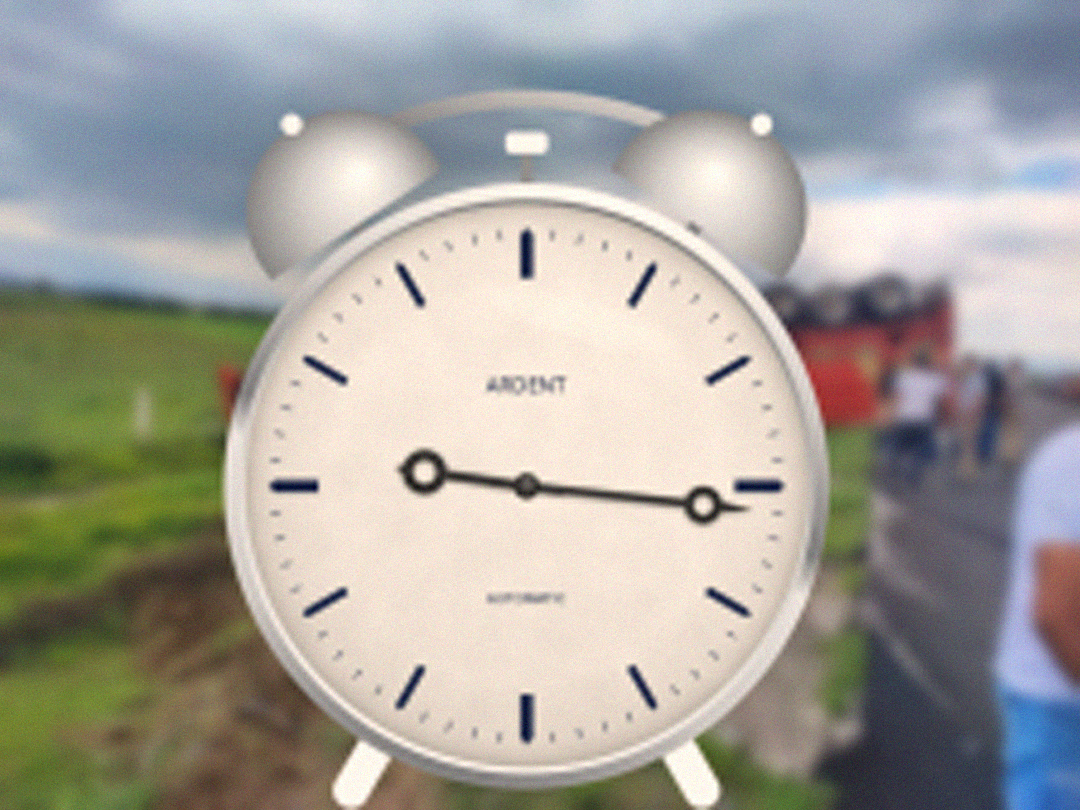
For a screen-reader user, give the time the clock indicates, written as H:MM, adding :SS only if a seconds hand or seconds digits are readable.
9:16
